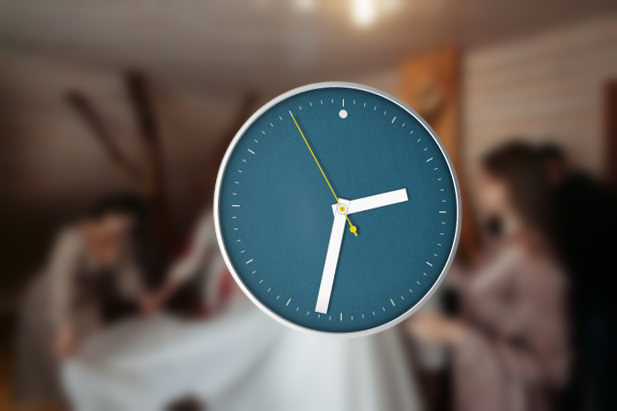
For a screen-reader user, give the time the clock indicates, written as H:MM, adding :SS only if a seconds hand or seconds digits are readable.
2:31:55
